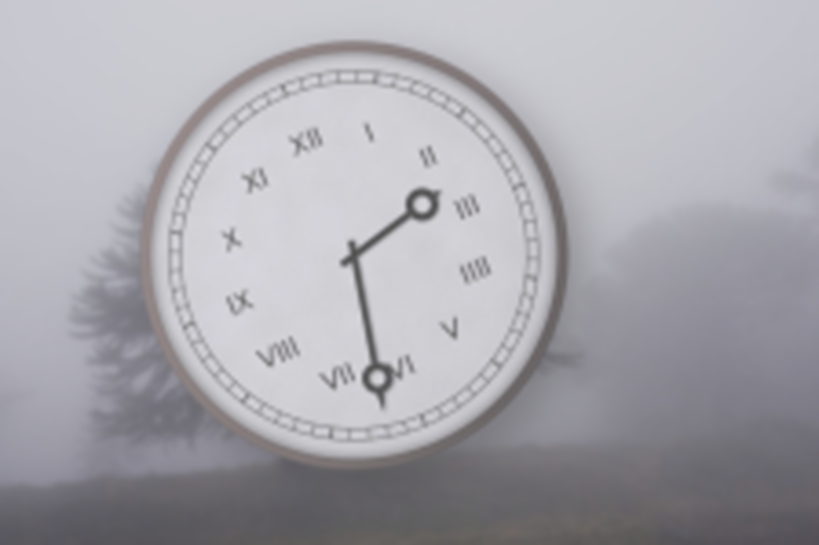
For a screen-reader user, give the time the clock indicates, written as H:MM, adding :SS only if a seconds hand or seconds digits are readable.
2:32
